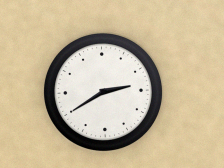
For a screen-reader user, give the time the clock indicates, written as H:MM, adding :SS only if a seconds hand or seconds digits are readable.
2:40
